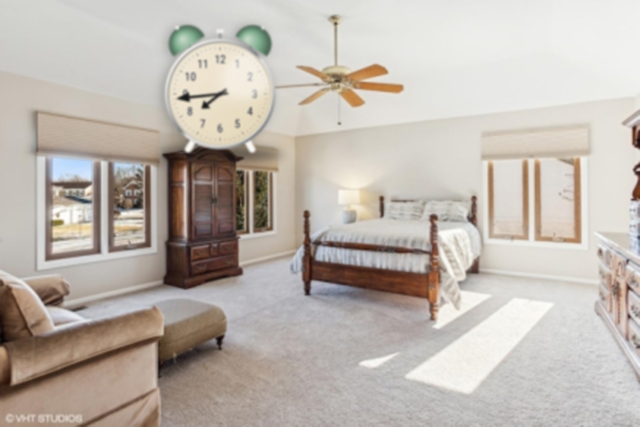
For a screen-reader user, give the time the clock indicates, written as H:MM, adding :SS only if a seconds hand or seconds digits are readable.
7:44
